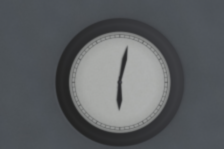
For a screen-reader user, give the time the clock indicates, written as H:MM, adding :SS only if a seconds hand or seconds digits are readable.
6:02
